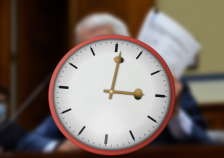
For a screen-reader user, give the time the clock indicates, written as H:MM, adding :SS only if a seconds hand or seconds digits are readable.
3:01
